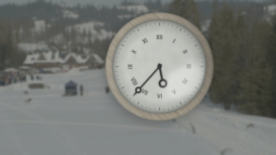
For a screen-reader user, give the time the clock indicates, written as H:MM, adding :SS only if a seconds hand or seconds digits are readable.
5:37
